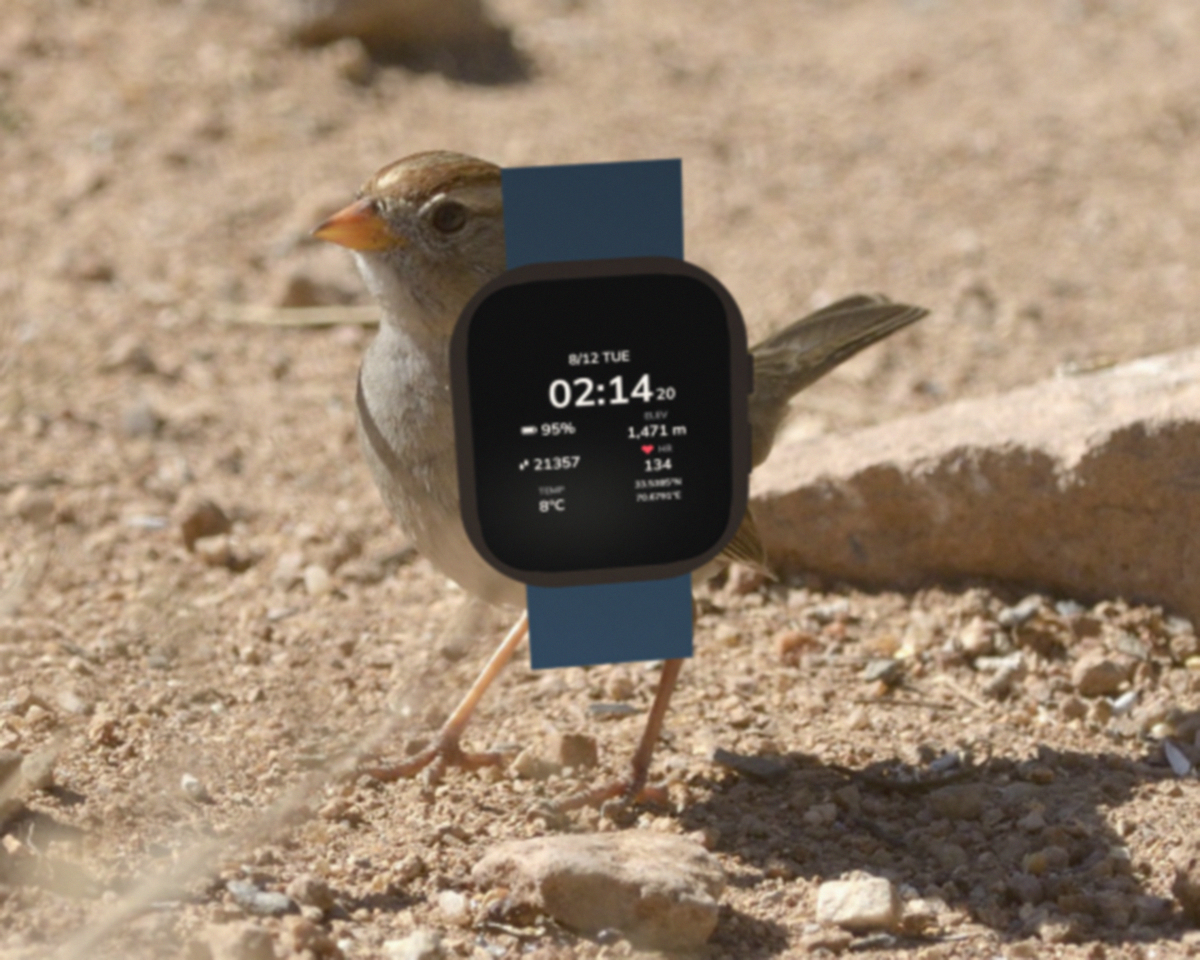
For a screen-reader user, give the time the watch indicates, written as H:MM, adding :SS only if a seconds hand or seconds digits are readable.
2:14
